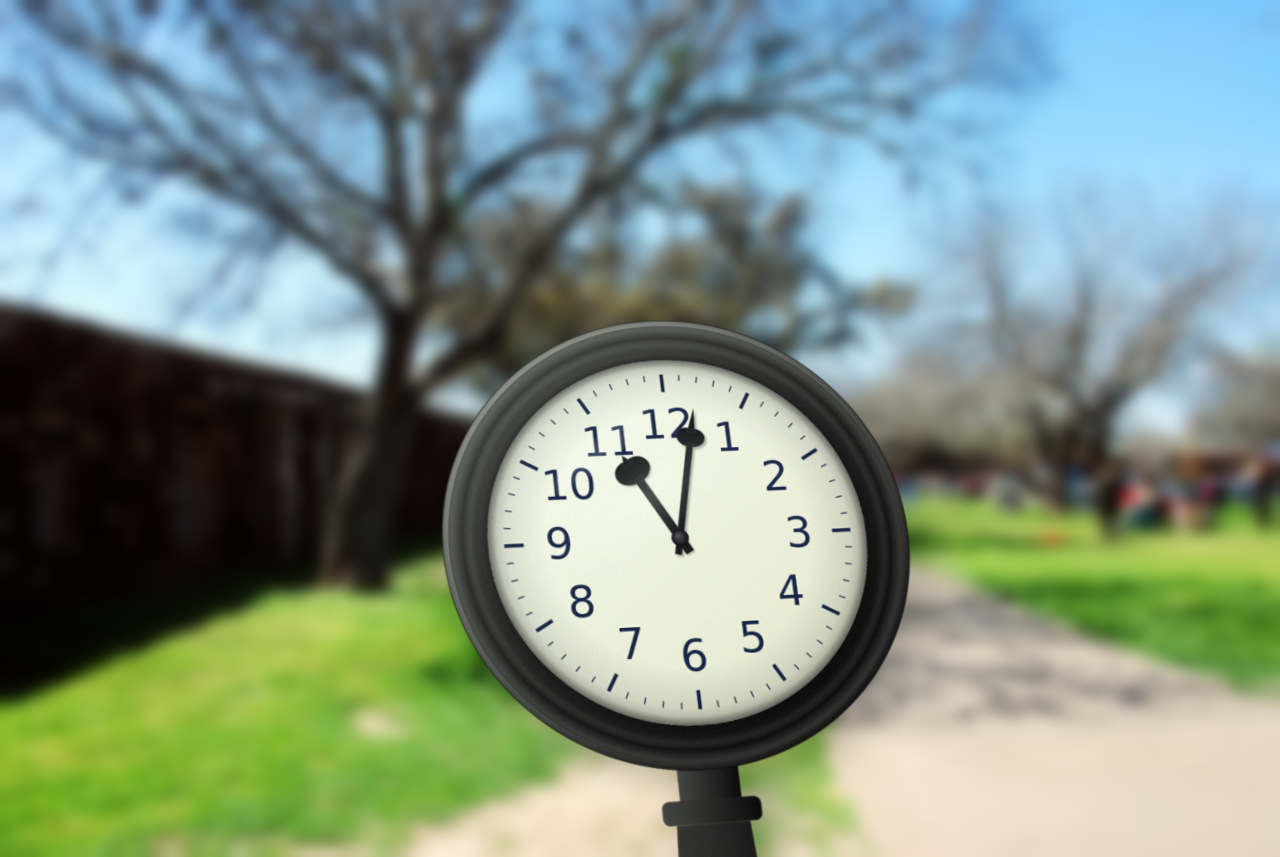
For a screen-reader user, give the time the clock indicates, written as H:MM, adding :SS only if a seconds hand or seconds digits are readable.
11:02
